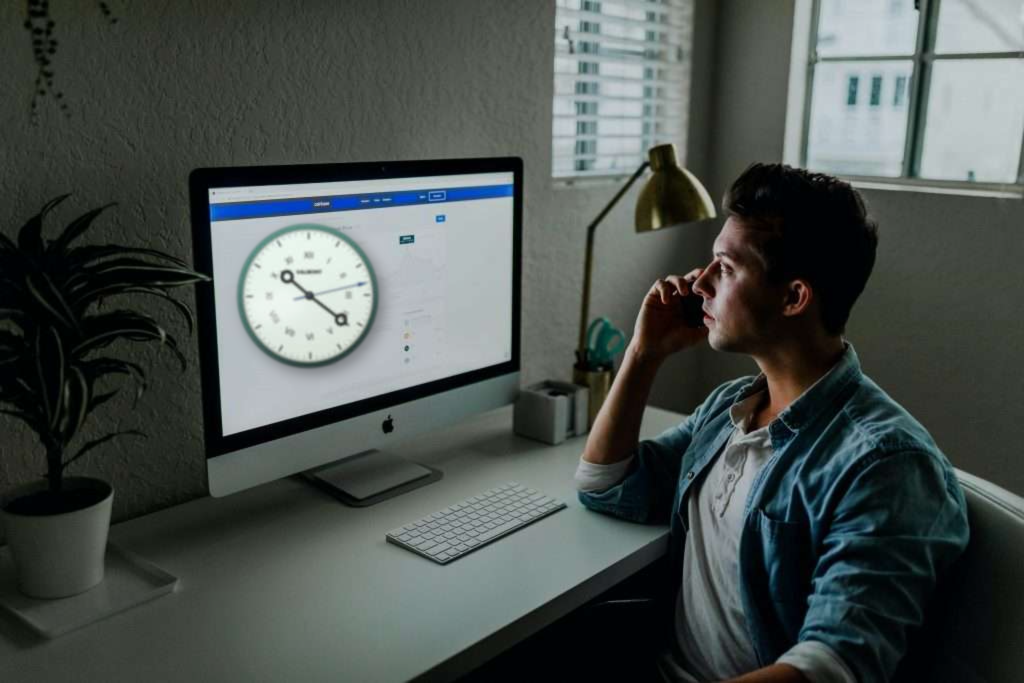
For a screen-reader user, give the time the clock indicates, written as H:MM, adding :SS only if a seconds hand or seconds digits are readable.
10:21:13
